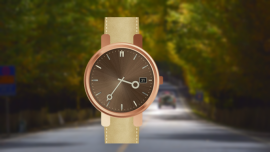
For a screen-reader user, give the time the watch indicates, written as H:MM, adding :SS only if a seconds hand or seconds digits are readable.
3:36
